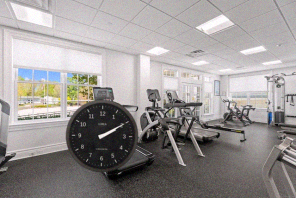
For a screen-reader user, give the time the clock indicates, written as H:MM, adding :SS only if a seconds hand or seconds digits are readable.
2:10
